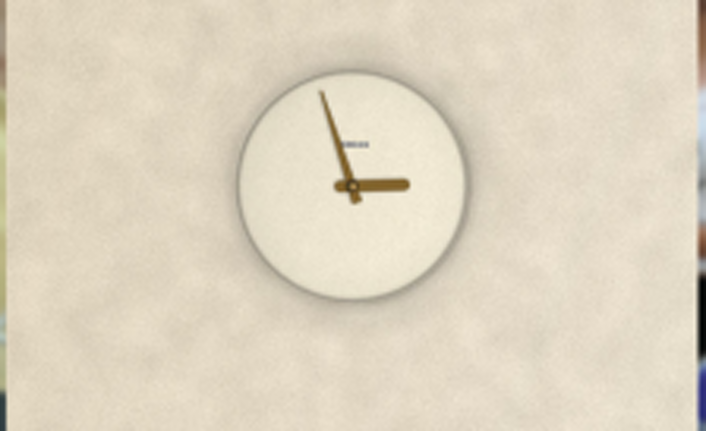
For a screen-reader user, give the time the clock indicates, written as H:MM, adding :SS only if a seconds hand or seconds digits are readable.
2:57
